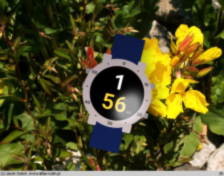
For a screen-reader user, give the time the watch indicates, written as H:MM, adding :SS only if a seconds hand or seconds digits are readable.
1:56
